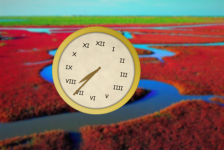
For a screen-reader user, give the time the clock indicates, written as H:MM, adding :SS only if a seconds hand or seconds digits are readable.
7:36
